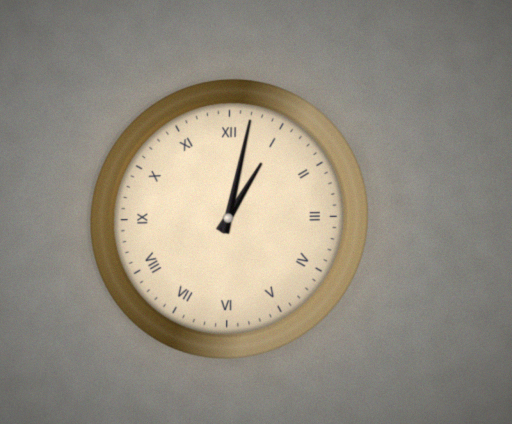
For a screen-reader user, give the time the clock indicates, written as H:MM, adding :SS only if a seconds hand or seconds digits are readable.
1:02
